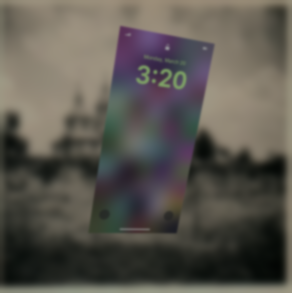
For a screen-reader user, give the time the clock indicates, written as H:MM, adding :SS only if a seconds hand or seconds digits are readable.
3:20
